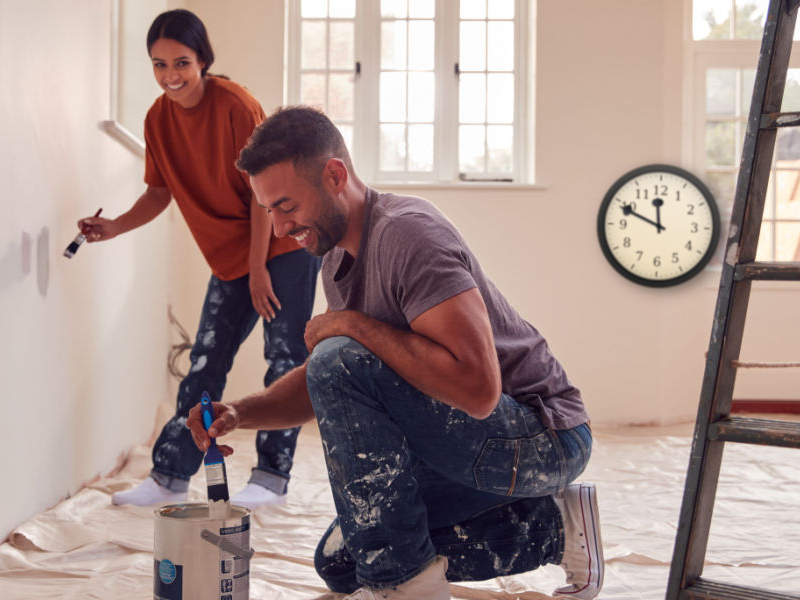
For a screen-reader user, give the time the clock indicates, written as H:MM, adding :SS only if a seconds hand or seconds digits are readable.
11:49
